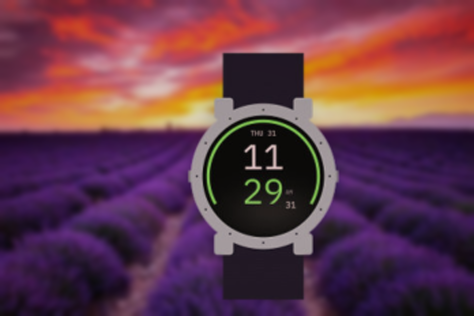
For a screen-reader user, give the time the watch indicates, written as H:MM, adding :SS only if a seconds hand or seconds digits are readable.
11:29
